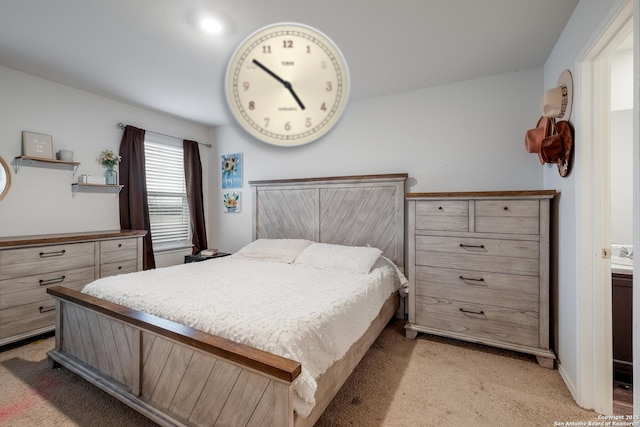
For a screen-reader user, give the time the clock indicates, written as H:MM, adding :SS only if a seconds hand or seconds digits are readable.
4:51
